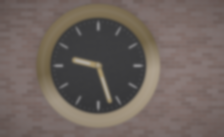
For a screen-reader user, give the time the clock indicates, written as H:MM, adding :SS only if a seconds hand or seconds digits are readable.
9:27
